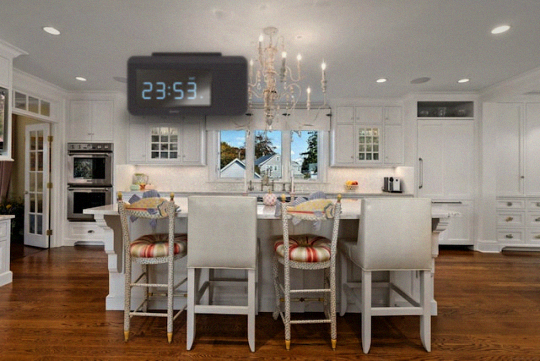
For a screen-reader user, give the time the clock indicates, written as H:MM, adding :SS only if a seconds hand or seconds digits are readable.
23:53
